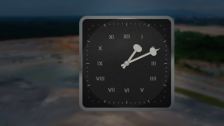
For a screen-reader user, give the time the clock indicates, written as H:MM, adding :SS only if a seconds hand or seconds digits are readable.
1:11
